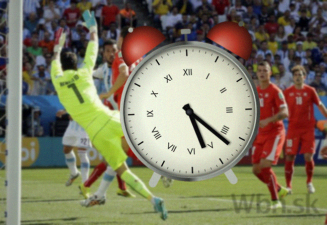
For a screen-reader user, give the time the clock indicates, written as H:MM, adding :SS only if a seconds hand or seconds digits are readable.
5:22
